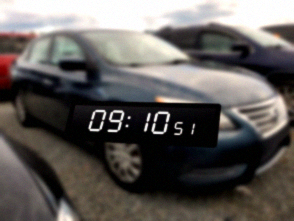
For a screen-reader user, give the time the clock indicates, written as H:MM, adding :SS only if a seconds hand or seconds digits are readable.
9:10:51
